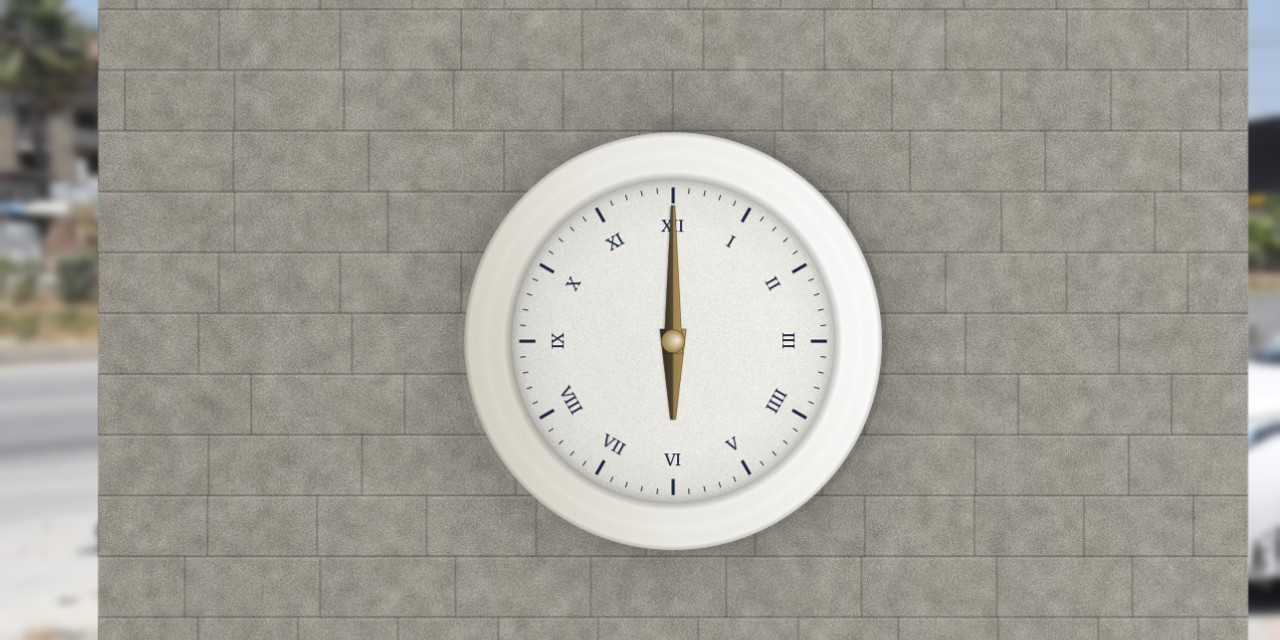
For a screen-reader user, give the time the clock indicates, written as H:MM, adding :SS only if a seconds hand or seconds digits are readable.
6:00
